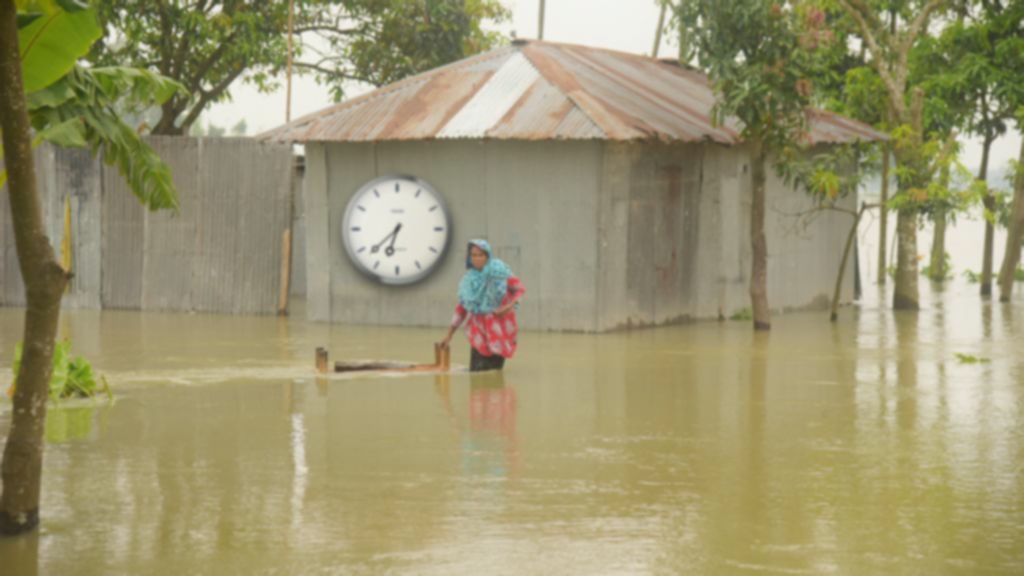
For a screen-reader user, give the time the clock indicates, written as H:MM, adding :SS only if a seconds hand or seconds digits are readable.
6:38
